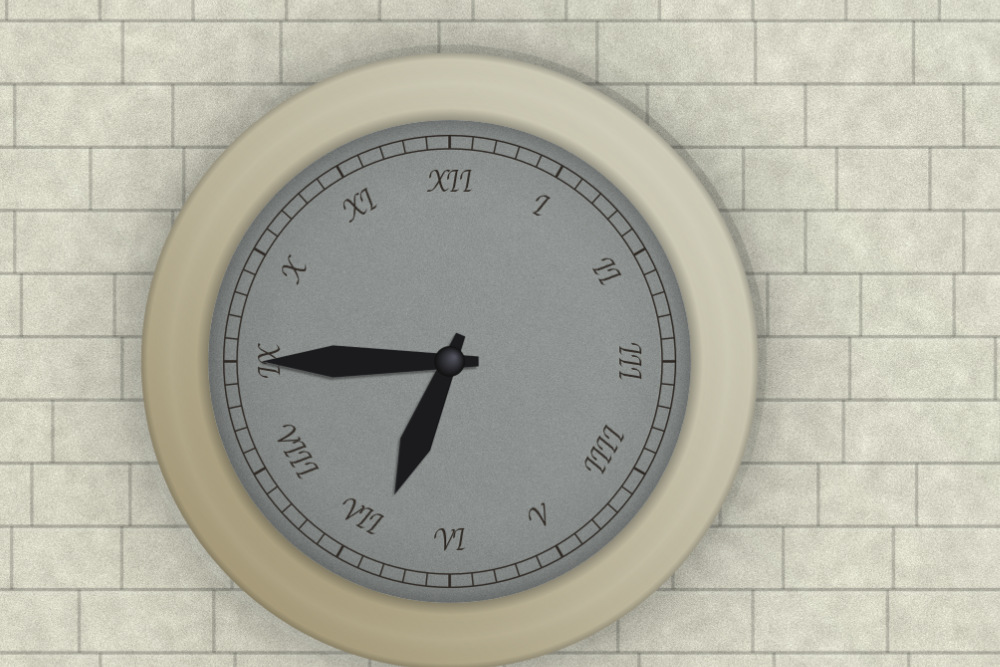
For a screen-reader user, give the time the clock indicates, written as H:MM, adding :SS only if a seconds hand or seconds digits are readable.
6:45
